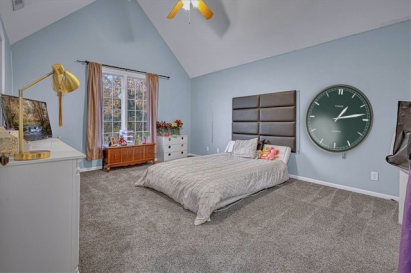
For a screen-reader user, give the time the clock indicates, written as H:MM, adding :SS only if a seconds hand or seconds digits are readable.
1:13
